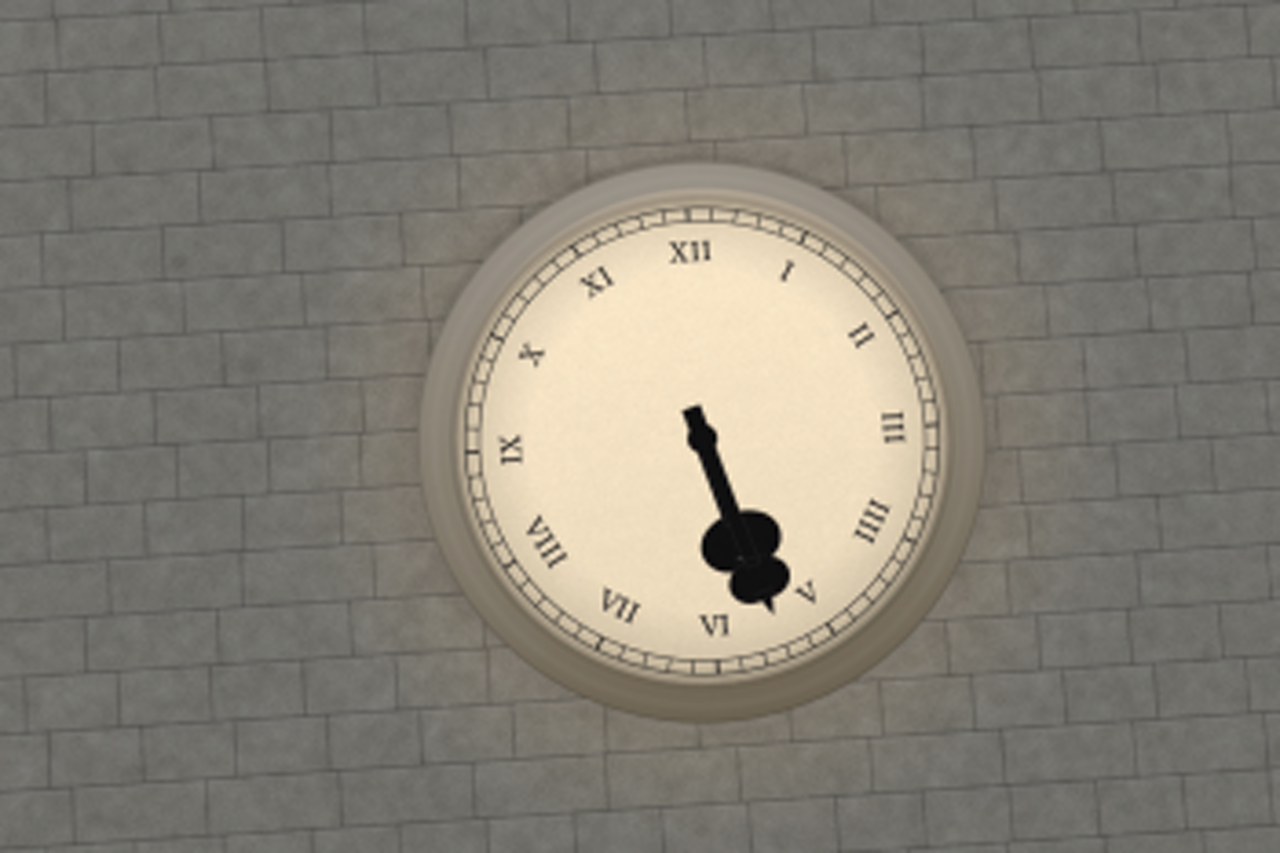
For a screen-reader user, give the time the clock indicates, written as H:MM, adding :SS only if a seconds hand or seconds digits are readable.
5:27
